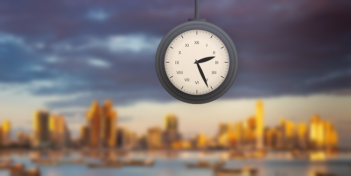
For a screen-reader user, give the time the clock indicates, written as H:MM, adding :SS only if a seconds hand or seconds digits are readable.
2:26
